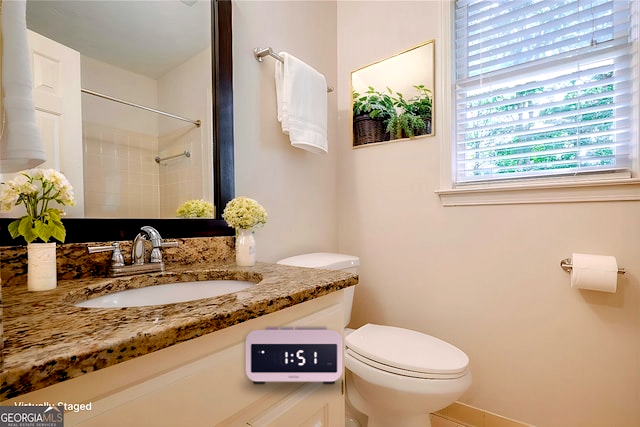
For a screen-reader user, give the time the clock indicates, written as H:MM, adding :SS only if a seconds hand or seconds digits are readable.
1:51
